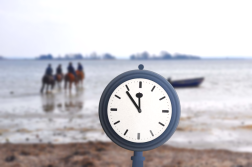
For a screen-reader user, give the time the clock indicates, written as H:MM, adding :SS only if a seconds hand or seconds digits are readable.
11:54
